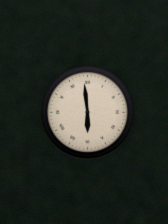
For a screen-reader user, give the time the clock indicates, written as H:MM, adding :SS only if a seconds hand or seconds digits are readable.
5:59
